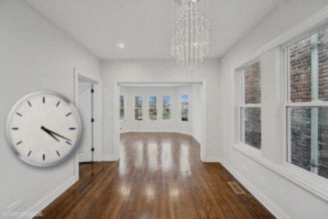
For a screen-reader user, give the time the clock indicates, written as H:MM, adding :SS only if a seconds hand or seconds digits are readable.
4:19
